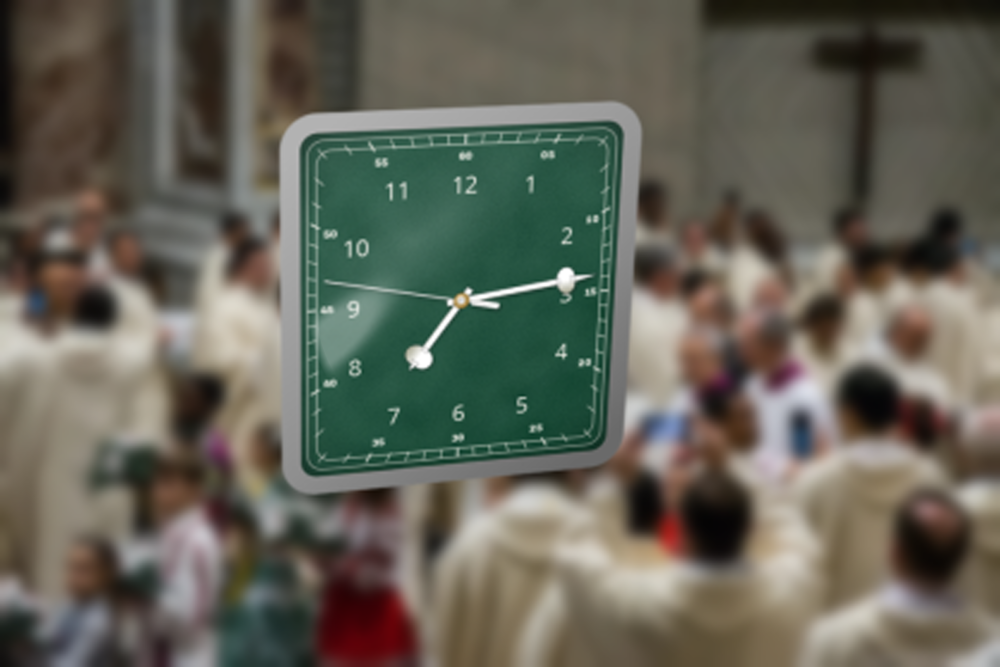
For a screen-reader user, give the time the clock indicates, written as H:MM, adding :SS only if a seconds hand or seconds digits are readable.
7:13:47
